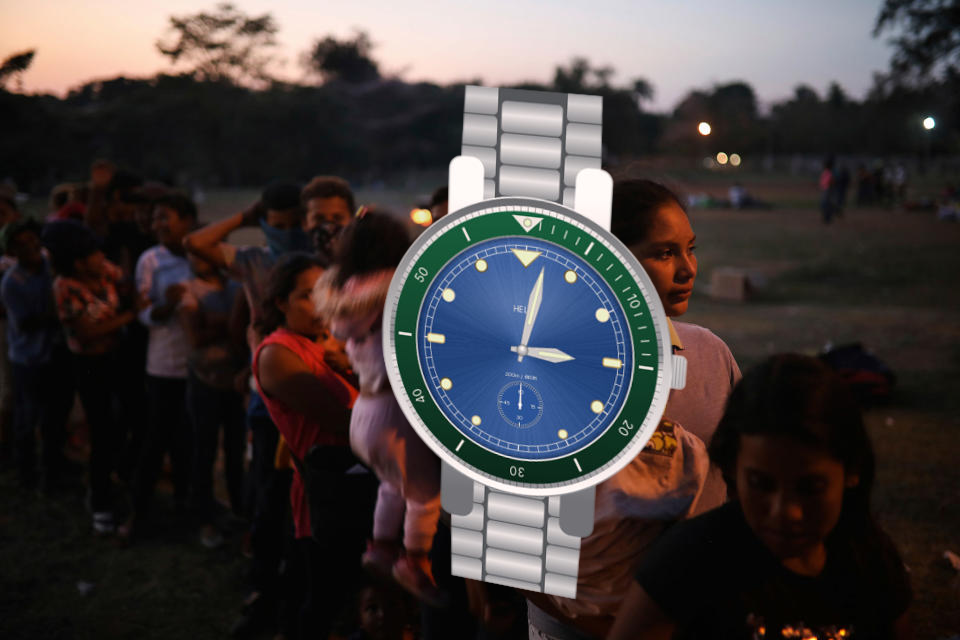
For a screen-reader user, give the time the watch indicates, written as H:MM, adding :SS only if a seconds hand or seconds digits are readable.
3:02
